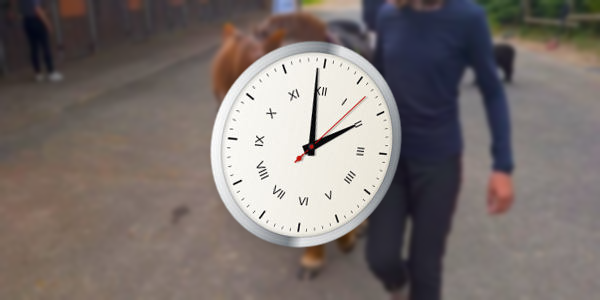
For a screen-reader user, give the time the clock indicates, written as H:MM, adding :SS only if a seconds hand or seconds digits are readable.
1:59:07
